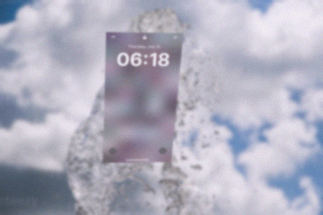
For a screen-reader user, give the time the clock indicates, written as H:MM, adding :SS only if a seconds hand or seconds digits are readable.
6:18
